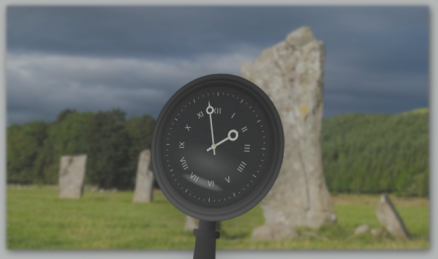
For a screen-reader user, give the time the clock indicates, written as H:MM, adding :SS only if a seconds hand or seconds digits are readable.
1:58
